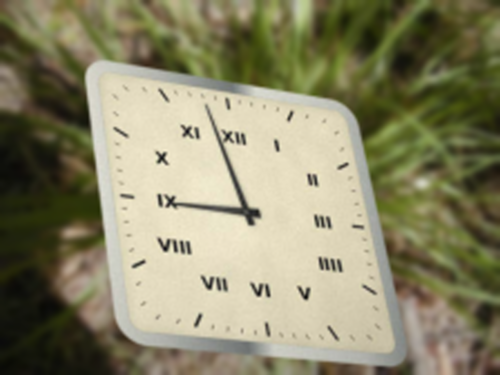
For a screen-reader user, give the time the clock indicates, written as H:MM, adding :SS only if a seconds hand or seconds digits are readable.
8:58
